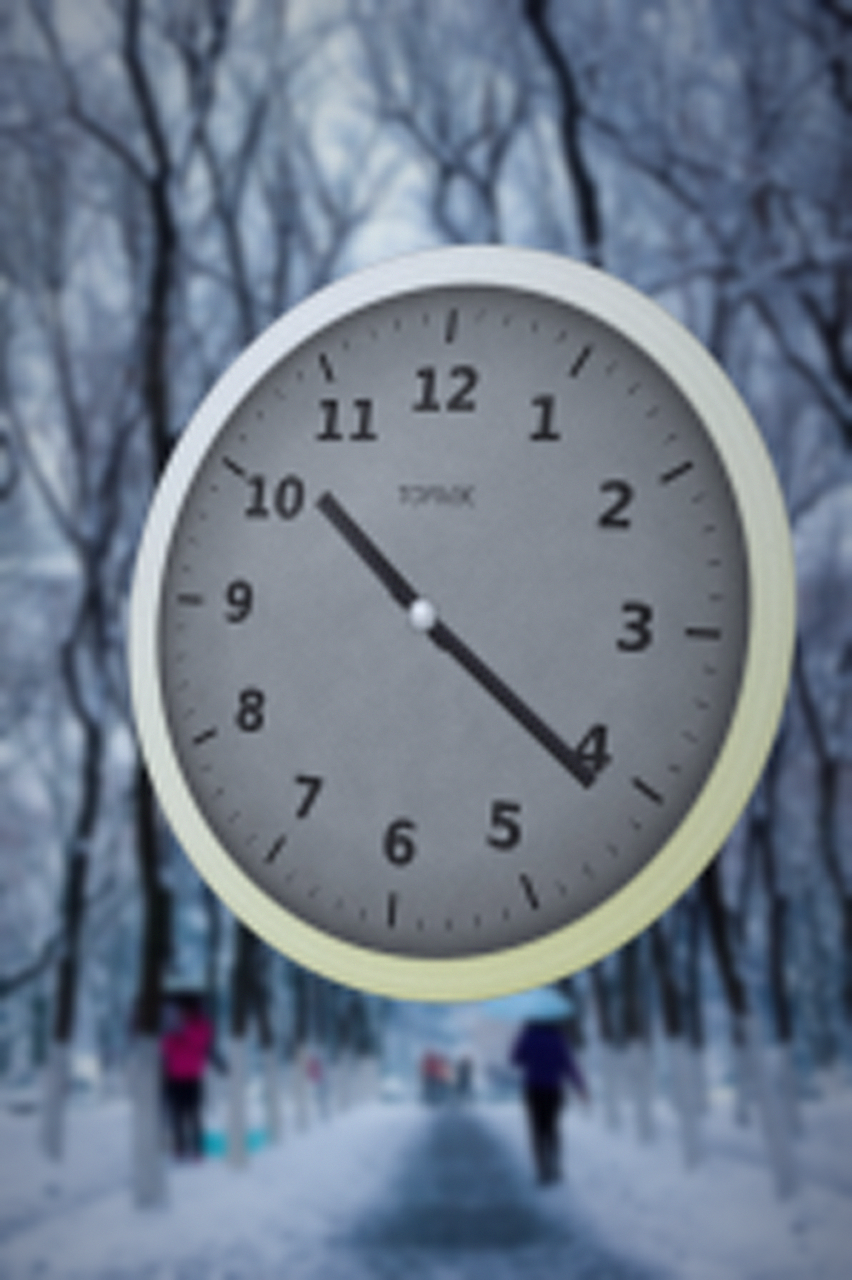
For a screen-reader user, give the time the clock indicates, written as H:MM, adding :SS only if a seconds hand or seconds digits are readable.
10:21
